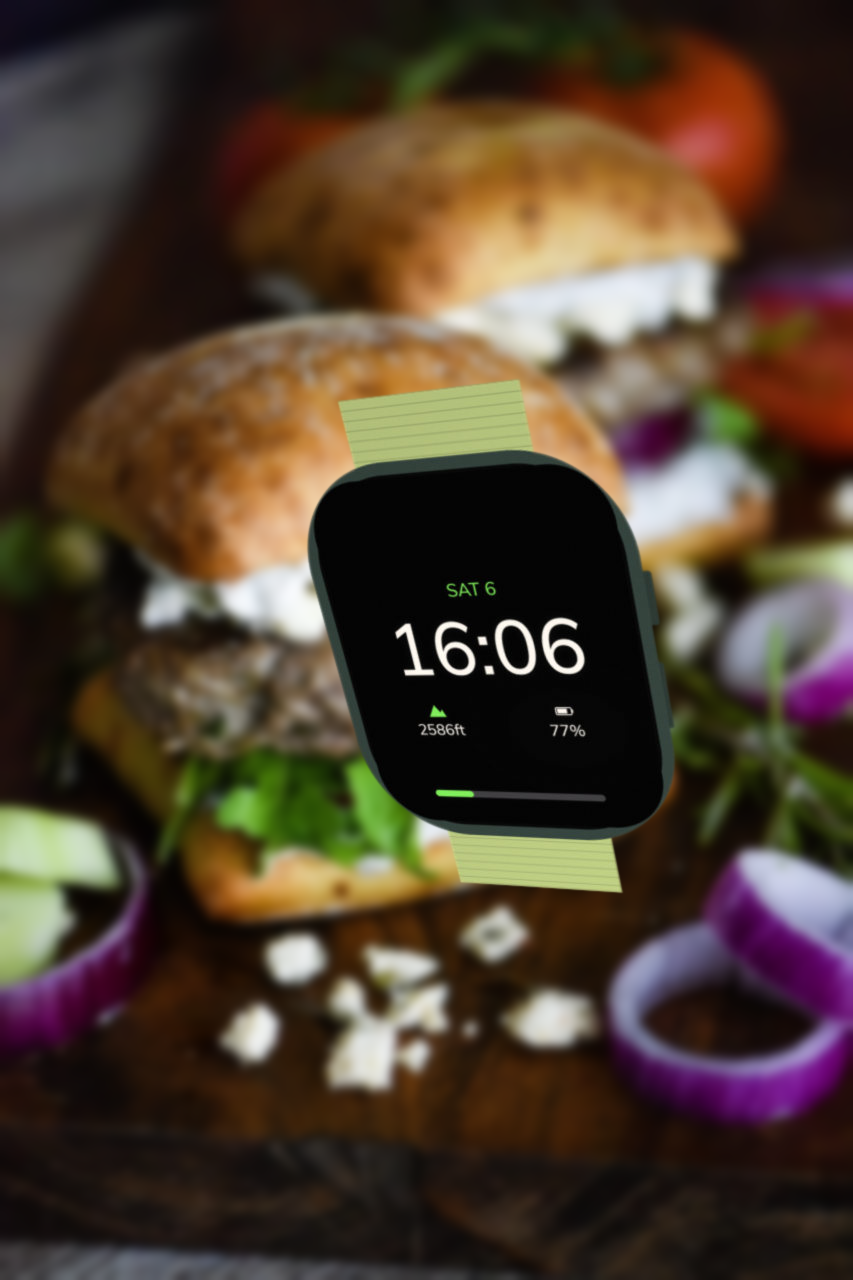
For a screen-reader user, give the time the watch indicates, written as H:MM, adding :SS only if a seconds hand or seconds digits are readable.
16:06
